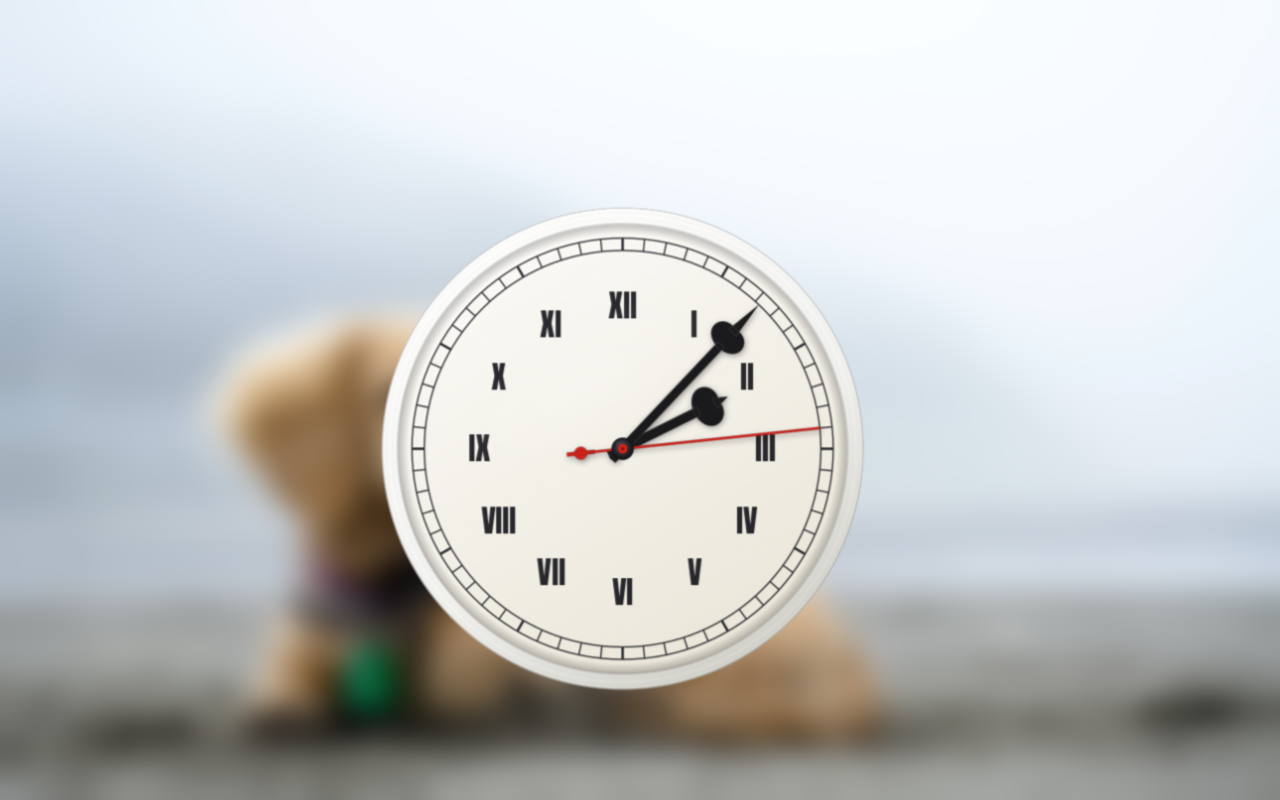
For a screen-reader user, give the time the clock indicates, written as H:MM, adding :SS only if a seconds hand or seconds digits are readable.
2:07:14
